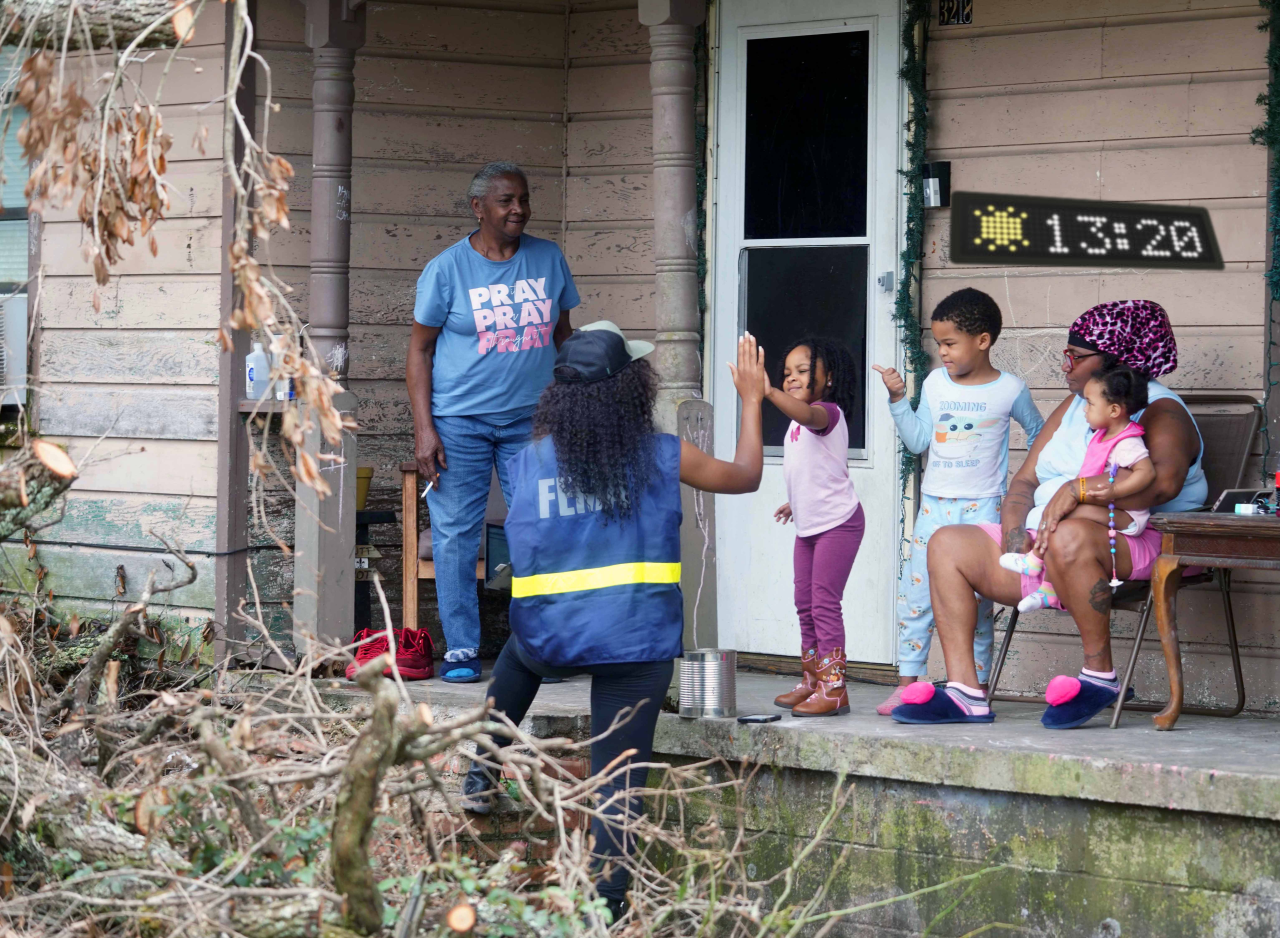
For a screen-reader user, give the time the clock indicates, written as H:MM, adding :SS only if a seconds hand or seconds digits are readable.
13:20
